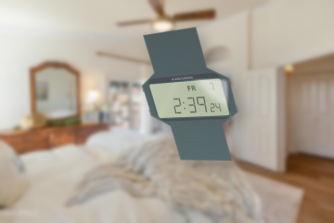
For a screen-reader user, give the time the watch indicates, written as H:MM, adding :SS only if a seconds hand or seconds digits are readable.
2:39:24
